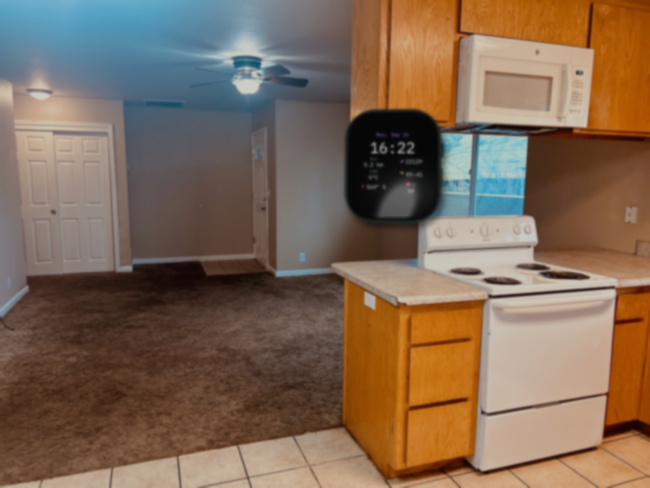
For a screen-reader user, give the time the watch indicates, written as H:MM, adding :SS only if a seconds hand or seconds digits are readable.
16:22
